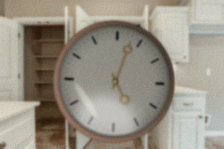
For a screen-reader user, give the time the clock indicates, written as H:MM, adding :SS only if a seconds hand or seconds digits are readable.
5:03
